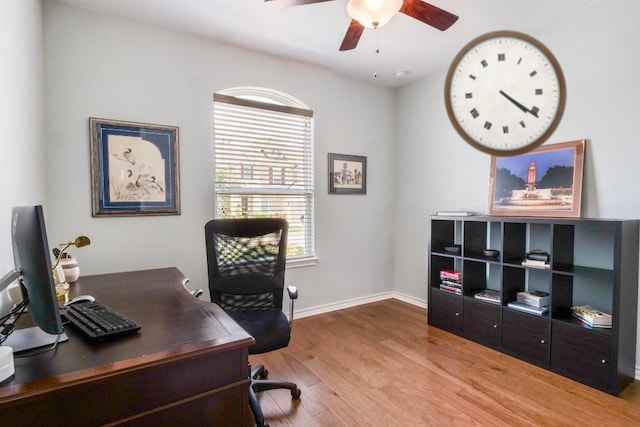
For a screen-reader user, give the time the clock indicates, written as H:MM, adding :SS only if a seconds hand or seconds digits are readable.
4:21
